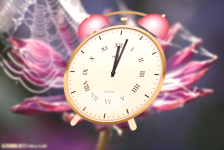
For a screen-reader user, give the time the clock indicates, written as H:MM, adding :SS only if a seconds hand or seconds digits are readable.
12:02
